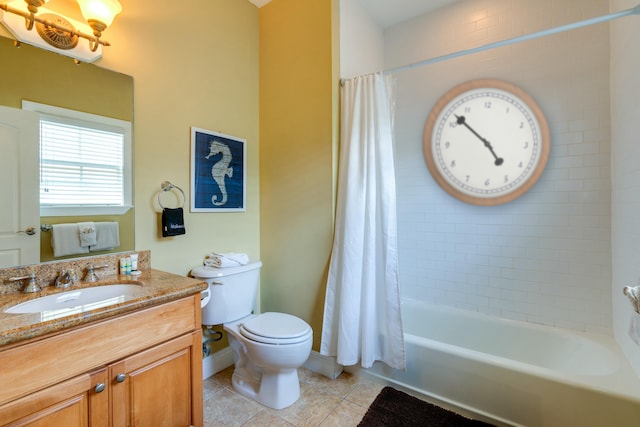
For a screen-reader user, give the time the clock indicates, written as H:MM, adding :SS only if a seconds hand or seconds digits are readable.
4:52
